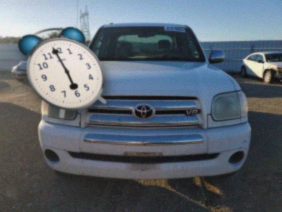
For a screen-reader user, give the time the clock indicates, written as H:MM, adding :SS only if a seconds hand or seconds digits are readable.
5:59
